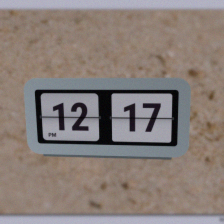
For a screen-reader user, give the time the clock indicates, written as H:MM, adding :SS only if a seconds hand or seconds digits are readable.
12:17
